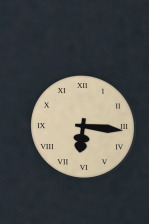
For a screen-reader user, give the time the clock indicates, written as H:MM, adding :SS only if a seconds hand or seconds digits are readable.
6:16
